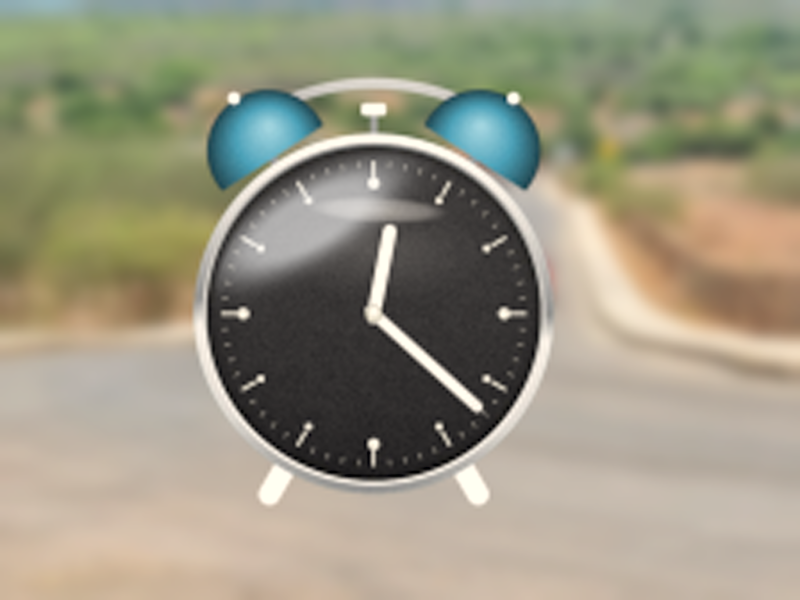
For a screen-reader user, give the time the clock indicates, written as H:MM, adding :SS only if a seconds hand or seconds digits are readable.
12:22
